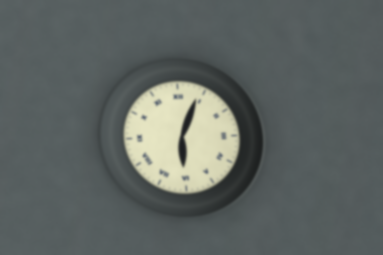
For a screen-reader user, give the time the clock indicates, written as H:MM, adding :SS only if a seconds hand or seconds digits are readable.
6:04
